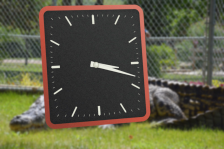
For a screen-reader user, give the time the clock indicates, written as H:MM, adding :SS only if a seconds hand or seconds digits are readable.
3:18
